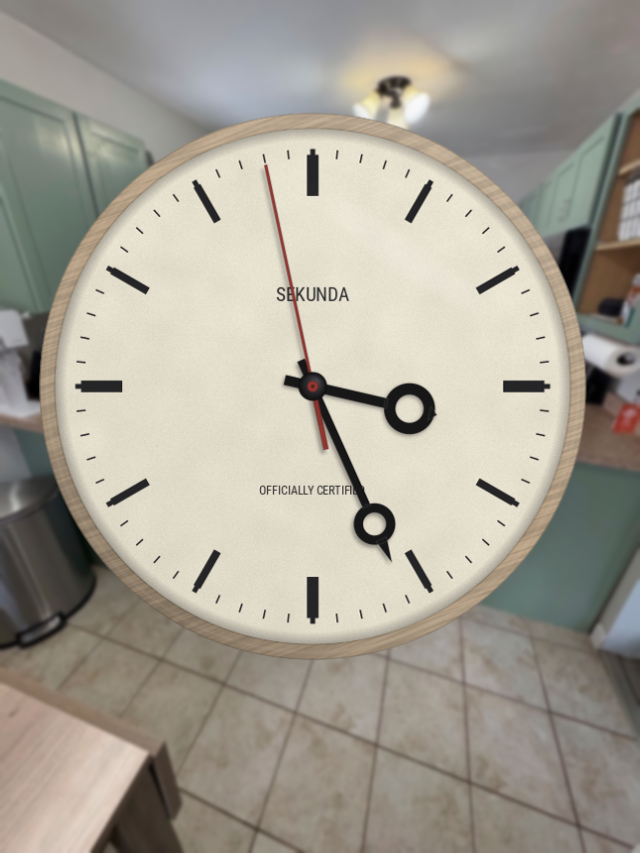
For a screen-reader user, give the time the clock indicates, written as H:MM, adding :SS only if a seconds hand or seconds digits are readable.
3:25:58
